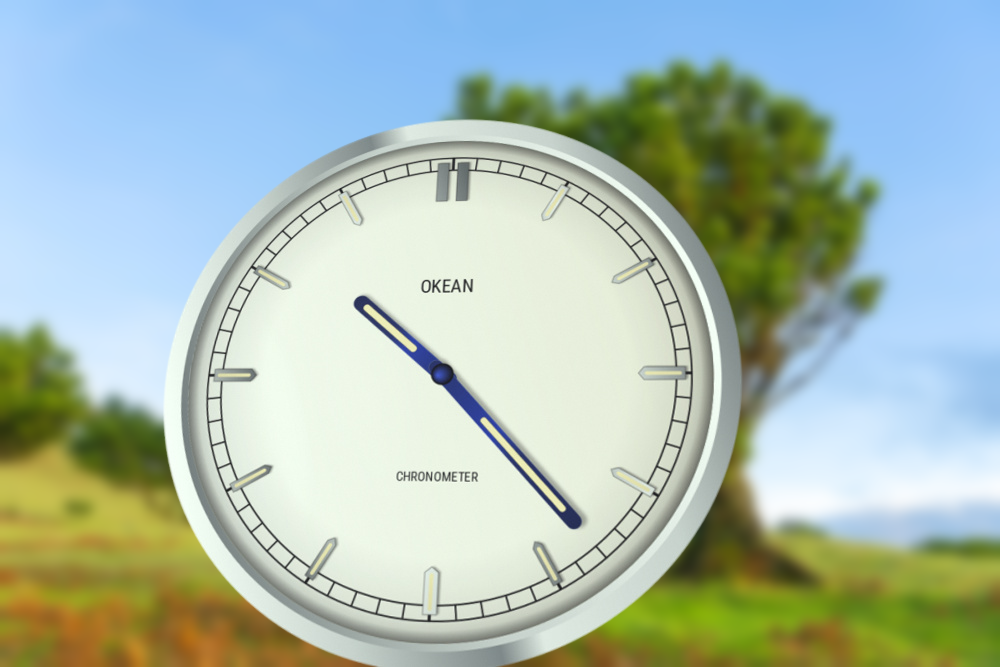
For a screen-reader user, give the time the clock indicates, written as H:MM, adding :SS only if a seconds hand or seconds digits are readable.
10:23
